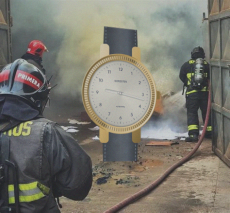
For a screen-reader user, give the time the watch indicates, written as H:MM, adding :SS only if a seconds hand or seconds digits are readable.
9:17
